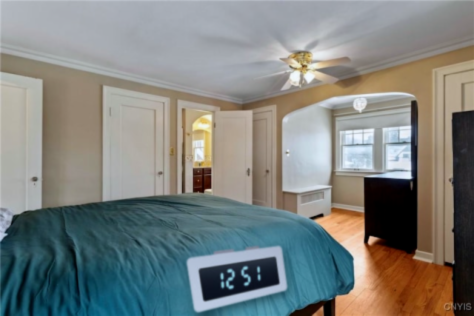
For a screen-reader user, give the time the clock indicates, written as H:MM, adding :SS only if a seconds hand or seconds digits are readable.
12:51
